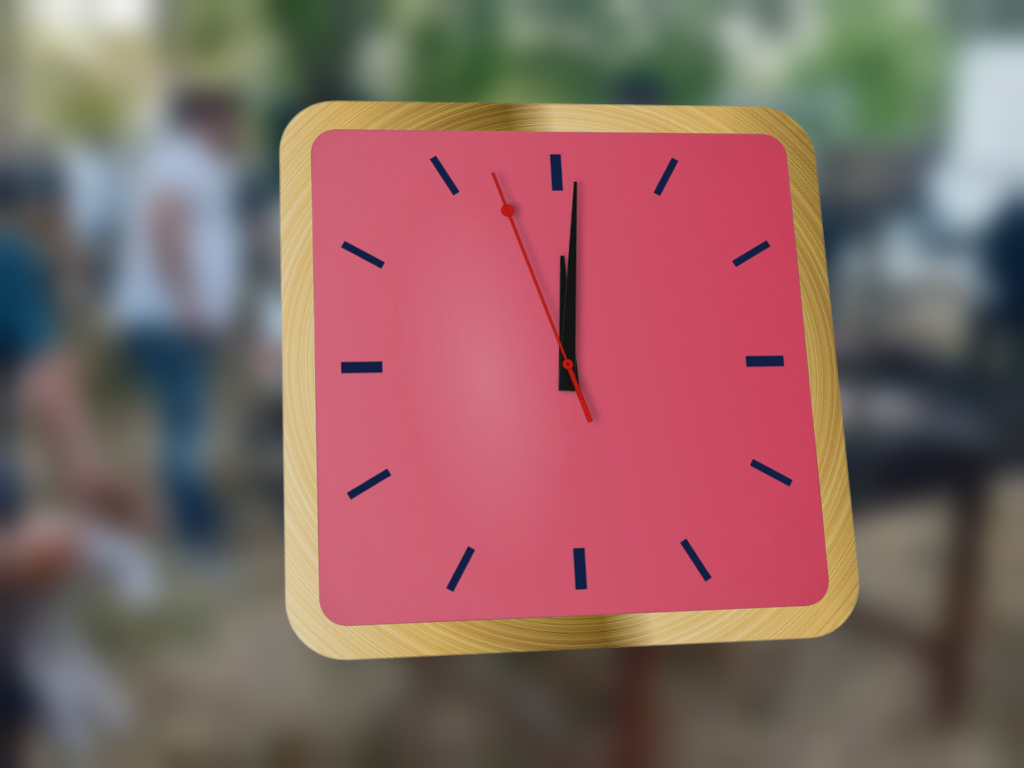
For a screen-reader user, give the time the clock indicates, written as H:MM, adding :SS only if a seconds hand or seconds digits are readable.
12:00:57
